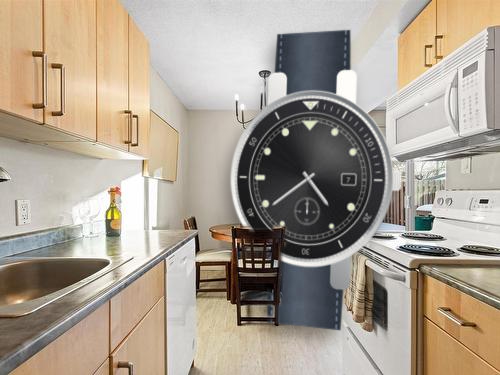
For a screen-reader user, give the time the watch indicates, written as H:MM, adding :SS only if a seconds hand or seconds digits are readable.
4:39
